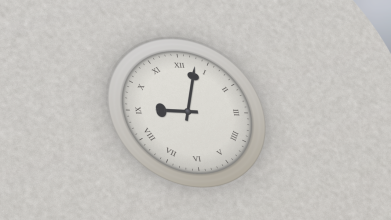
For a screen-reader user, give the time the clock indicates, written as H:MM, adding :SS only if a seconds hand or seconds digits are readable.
9:03
